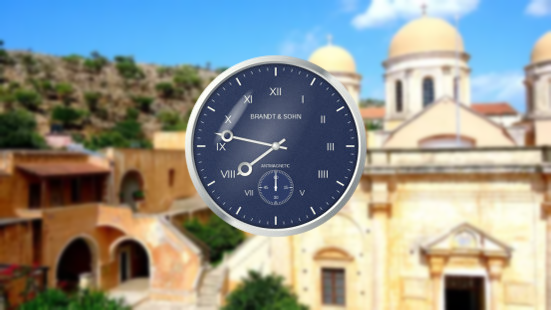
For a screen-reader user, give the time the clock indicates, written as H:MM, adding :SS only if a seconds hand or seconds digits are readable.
7:47
